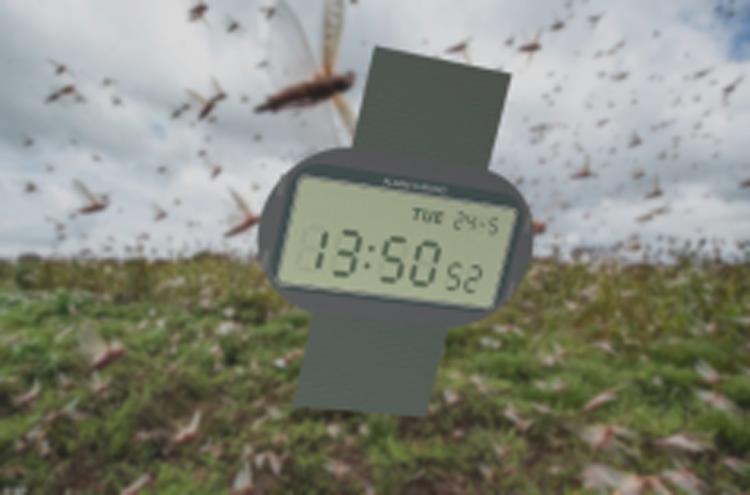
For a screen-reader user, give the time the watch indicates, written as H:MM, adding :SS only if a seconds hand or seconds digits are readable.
13:50:52
